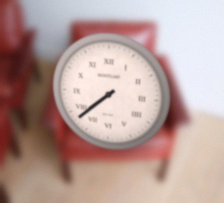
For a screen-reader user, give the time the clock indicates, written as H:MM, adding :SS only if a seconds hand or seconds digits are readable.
7:38
